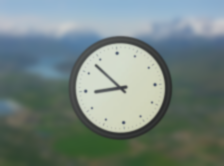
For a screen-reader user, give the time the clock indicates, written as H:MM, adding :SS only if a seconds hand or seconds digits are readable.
8:53
